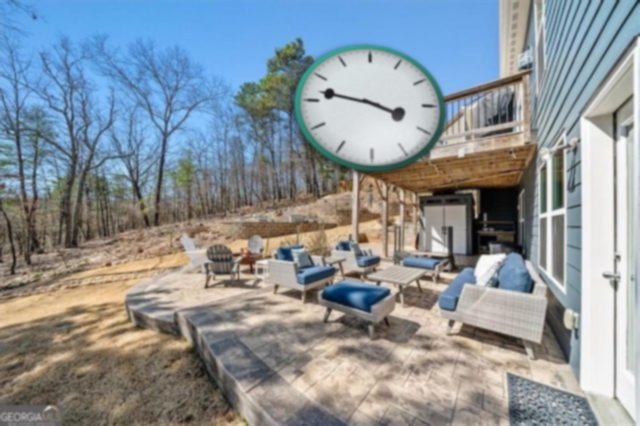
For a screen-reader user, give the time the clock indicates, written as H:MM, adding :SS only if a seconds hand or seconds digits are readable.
3:47
